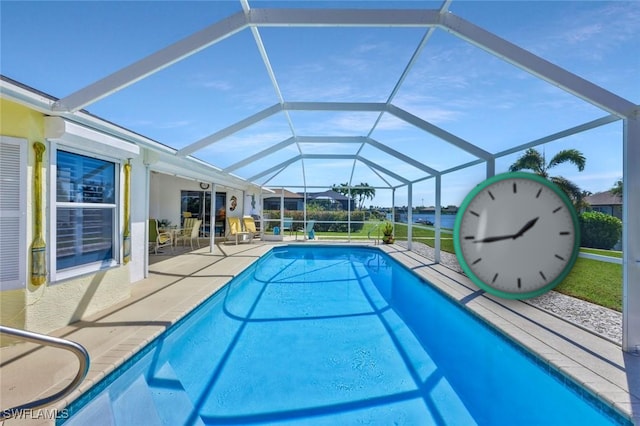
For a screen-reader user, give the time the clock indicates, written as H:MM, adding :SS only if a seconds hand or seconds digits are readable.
1:44
